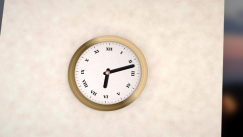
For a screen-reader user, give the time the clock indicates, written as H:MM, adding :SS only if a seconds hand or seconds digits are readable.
6:12
